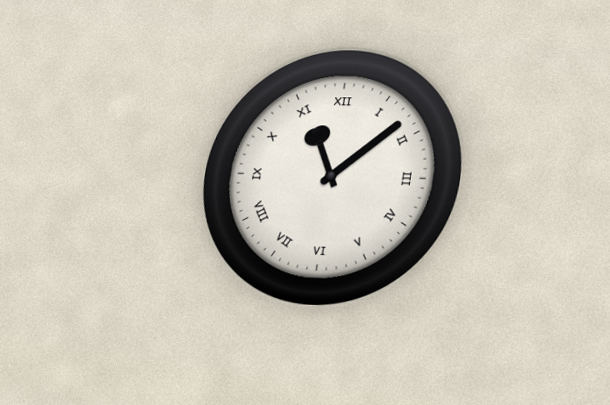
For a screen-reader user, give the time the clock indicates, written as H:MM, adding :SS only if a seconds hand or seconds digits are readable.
11:08
